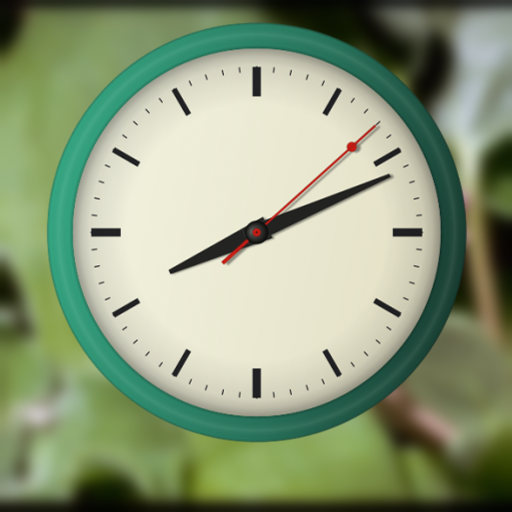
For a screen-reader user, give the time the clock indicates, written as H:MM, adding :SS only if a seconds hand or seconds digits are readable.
8:11:08
